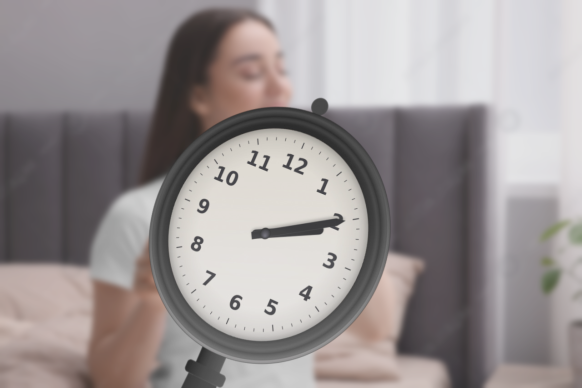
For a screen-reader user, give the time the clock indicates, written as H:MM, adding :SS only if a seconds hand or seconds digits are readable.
2:10
